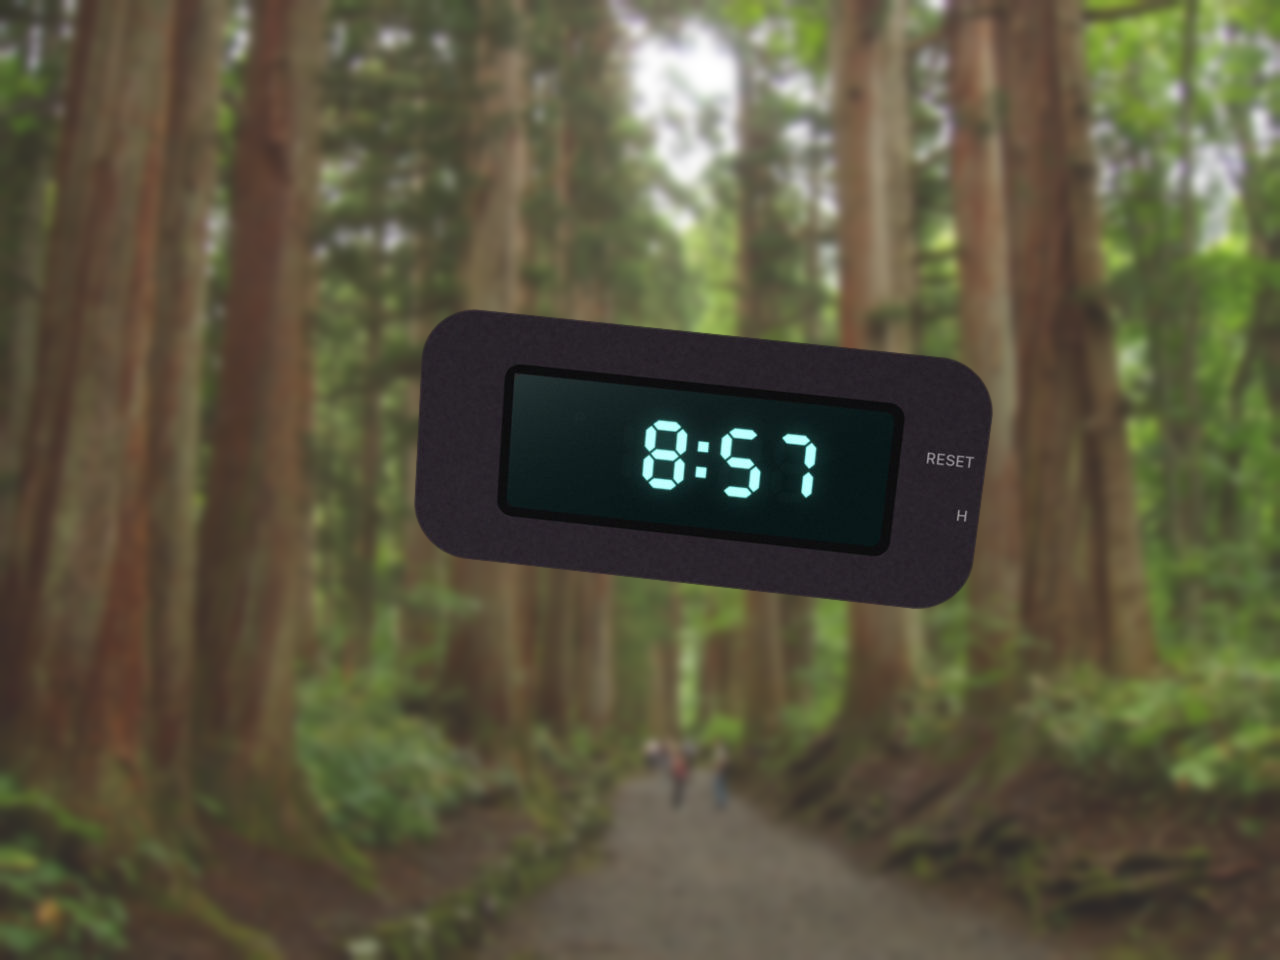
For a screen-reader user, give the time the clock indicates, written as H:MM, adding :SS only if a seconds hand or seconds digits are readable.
8:57
